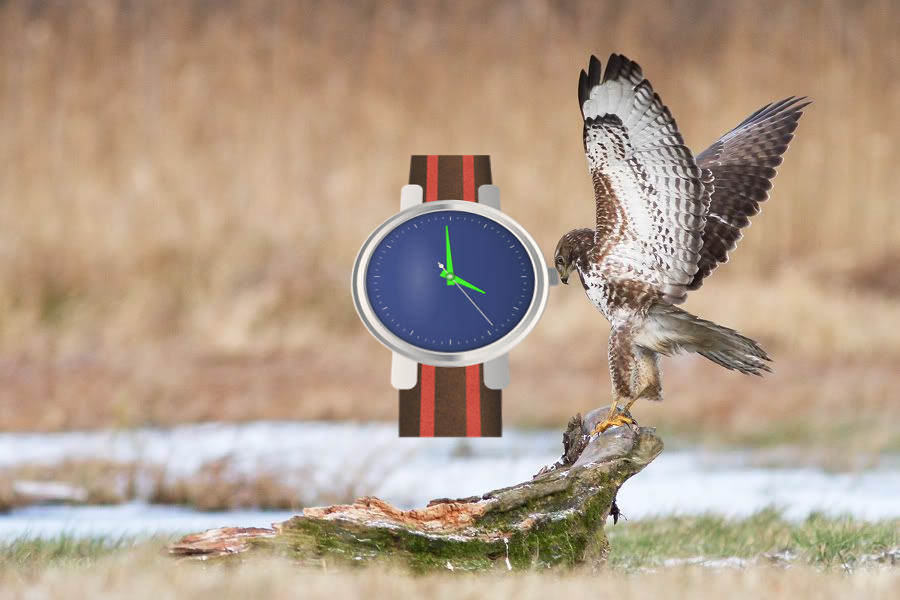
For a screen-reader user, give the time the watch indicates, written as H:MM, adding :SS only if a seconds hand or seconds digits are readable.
3:59:24
